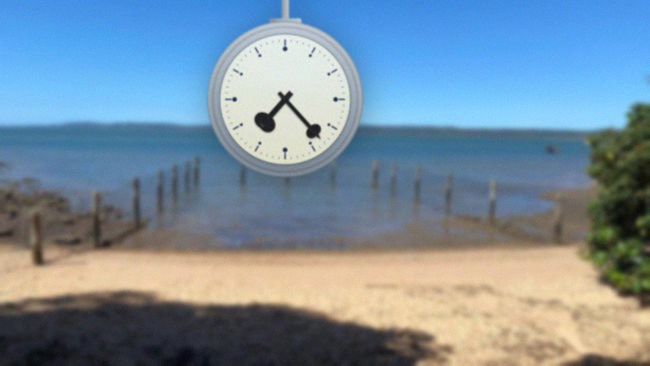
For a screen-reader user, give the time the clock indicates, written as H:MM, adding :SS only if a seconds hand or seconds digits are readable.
7:23
